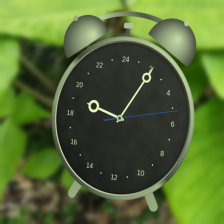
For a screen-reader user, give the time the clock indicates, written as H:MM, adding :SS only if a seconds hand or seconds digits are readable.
19:05:13
